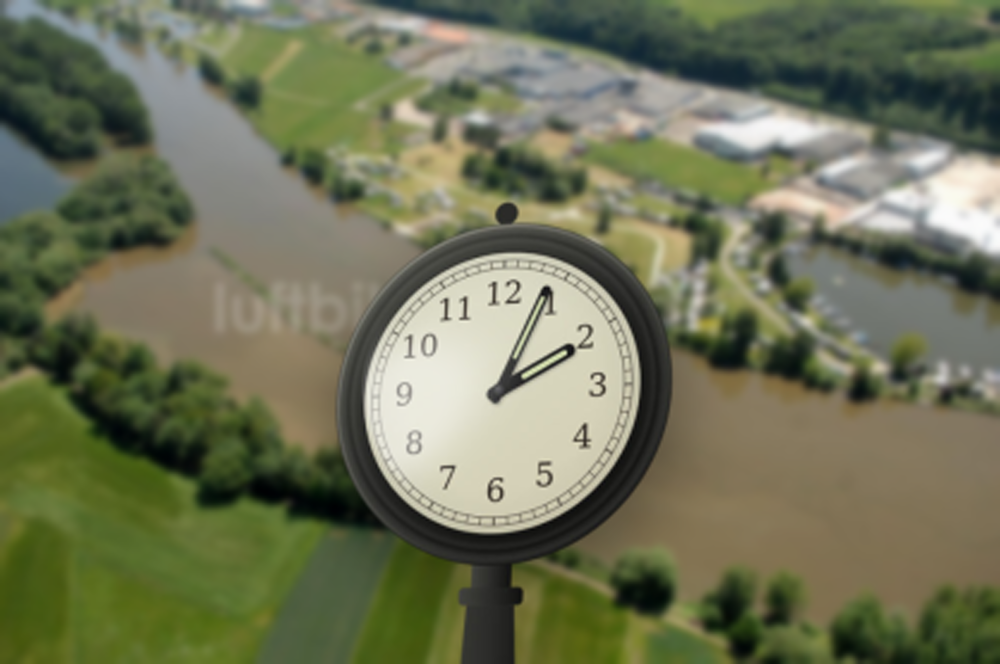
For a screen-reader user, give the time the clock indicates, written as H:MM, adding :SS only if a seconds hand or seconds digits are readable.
2:04
